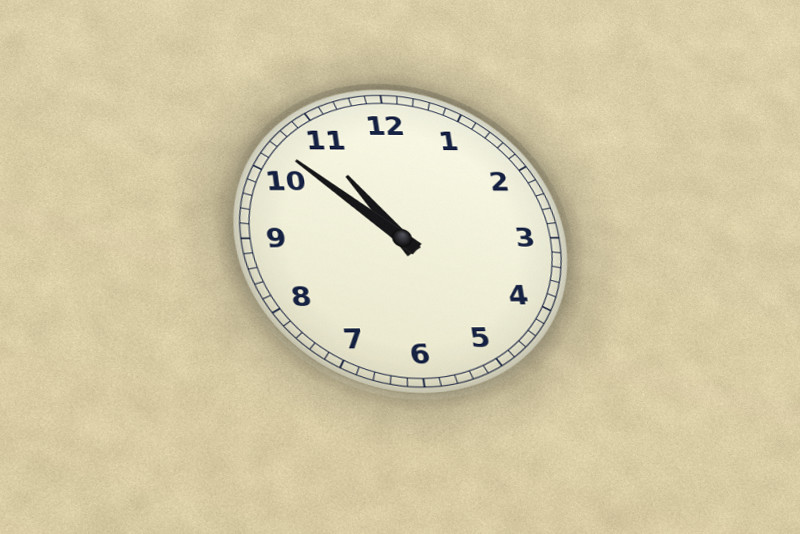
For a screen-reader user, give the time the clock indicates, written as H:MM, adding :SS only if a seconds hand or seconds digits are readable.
10:52
